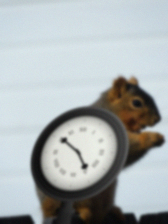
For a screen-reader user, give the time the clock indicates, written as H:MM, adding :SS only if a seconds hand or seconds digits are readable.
4:51
